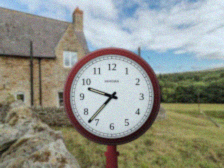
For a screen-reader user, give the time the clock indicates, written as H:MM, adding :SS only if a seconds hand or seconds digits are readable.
9:37
